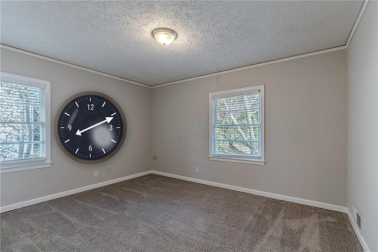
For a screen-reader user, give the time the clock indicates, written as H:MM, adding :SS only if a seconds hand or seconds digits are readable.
8:11
